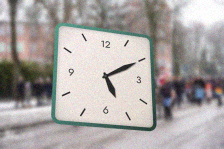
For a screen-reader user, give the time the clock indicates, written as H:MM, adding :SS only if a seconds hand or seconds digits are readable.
5:10
